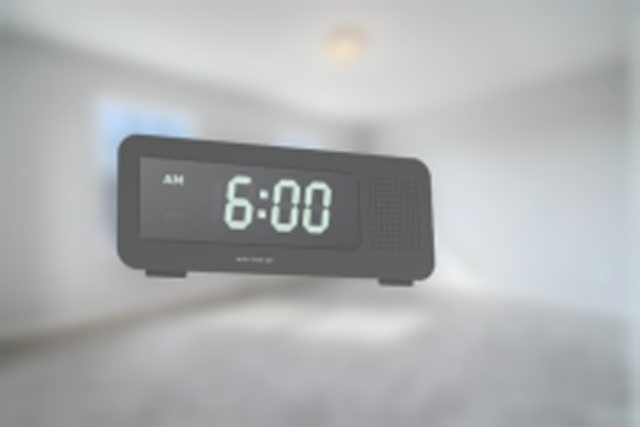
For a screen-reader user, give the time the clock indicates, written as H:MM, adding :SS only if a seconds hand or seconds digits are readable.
6:00
